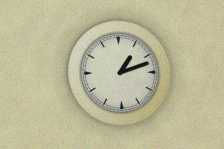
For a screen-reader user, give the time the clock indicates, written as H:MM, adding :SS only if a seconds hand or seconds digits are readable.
1:12
